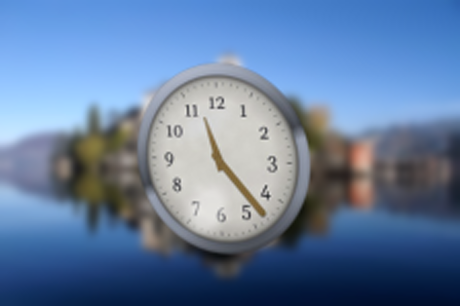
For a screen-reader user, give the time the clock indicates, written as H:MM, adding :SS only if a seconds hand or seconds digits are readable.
11:23
